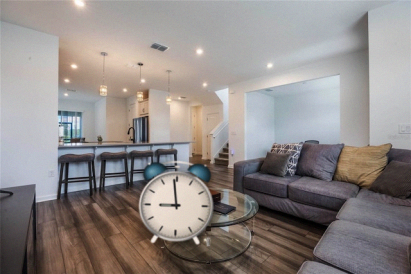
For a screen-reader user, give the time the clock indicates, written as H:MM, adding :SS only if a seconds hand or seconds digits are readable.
8:59
